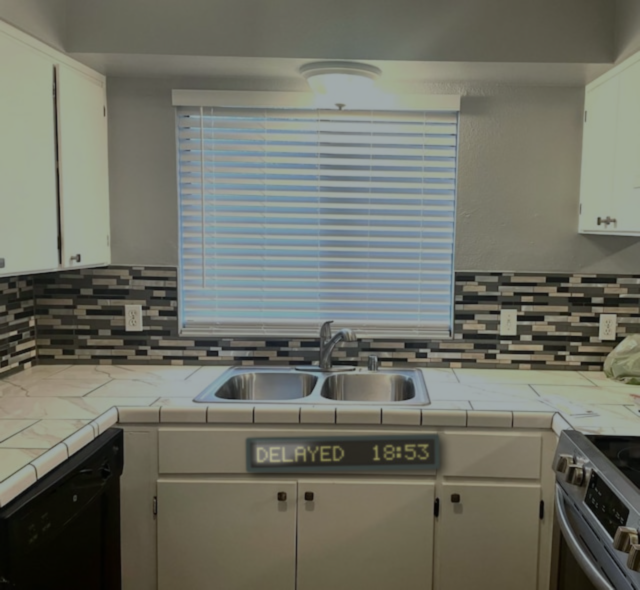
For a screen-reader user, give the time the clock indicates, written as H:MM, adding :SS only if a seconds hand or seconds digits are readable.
18:53
